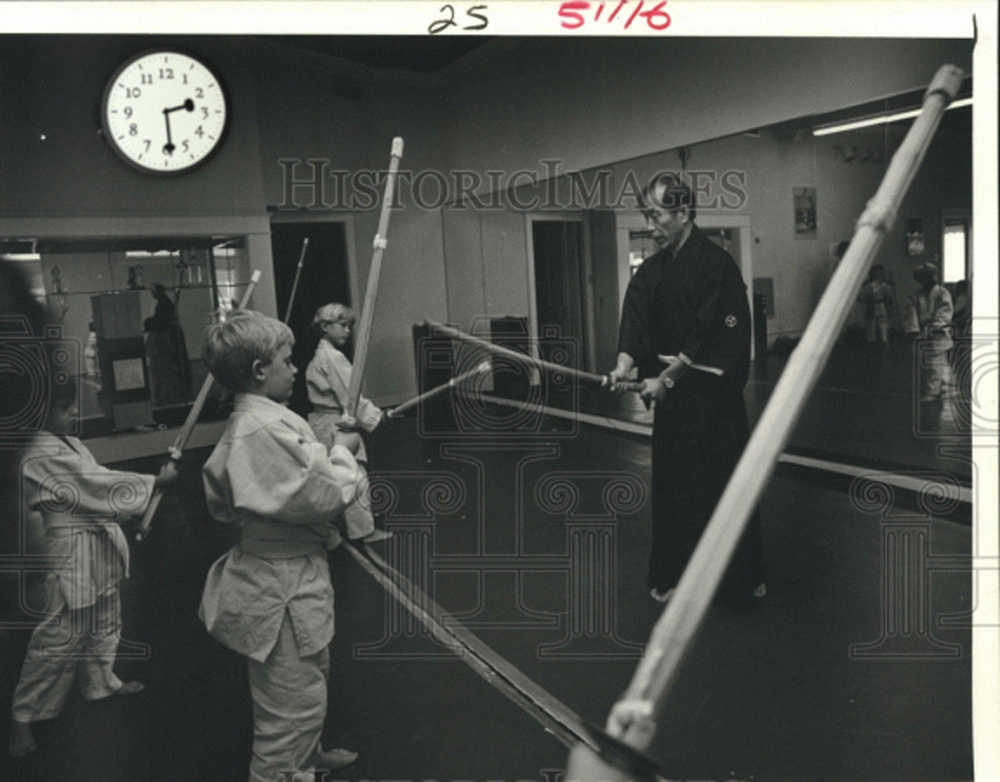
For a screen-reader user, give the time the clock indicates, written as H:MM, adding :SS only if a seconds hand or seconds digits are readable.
2:29
